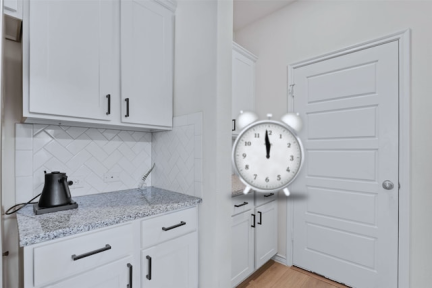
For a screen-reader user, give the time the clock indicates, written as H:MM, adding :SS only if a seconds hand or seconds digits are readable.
11:59
